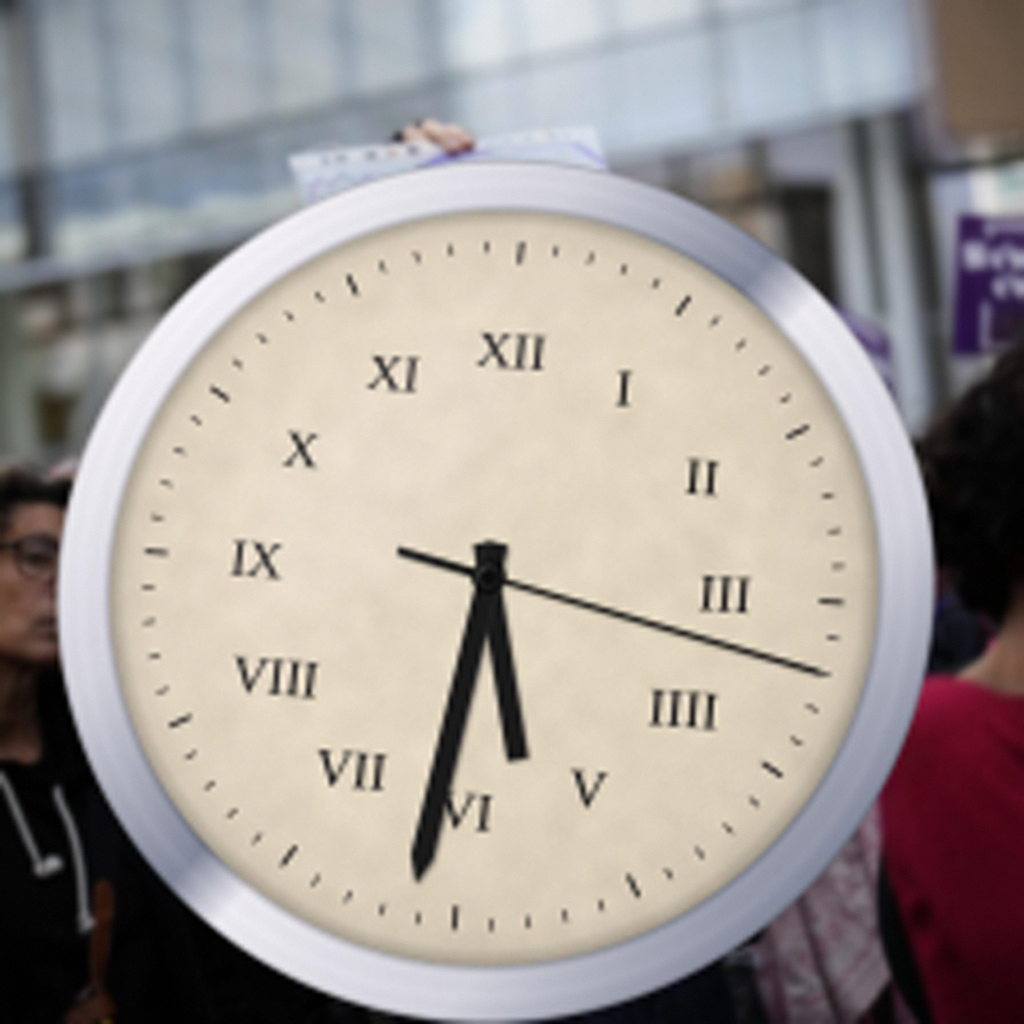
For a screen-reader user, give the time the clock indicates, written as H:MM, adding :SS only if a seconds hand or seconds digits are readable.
5:31:17
